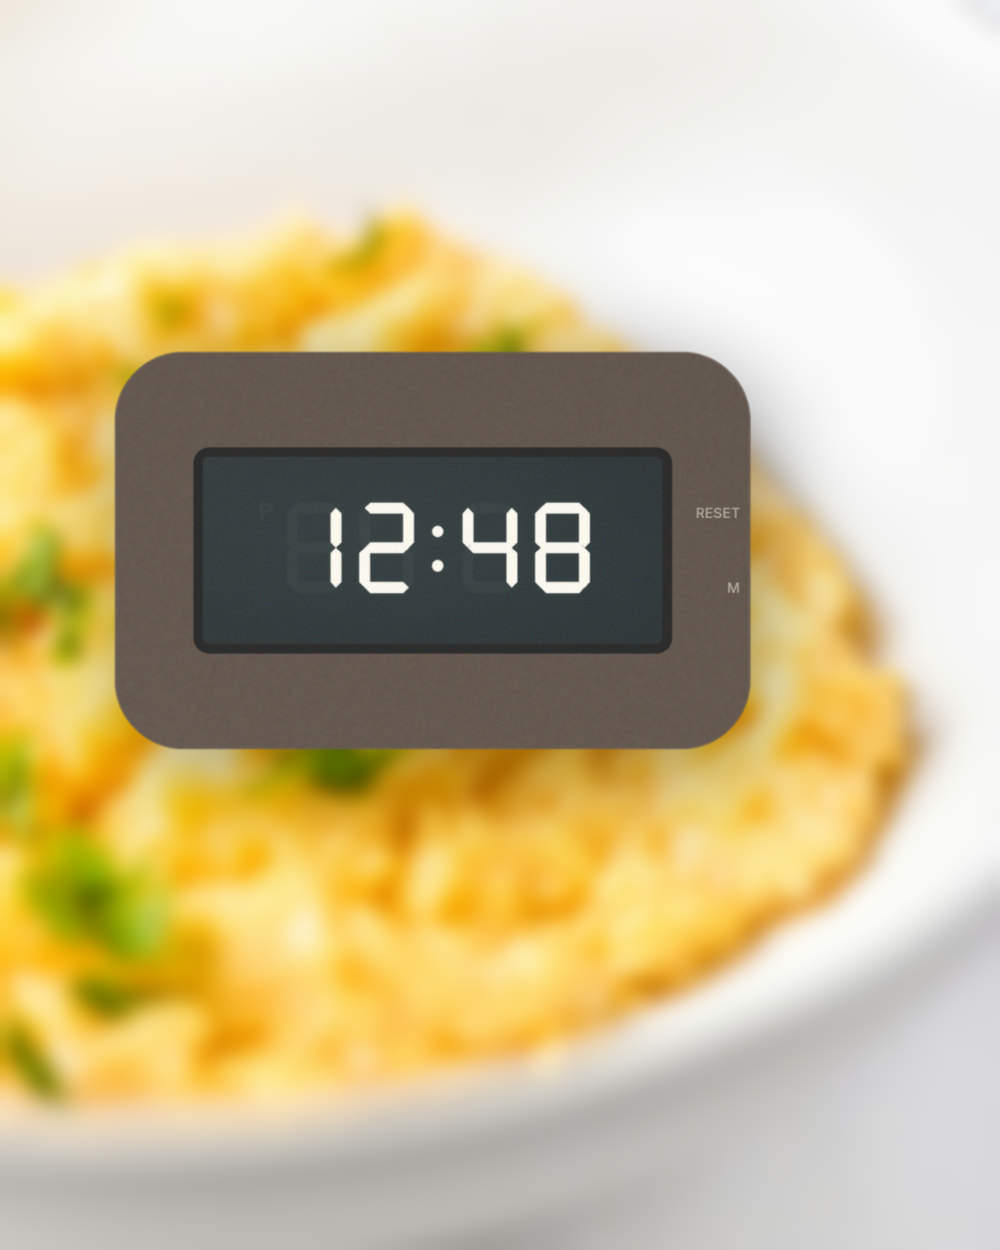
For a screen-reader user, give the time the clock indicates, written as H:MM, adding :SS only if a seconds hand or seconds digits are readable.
12:48
